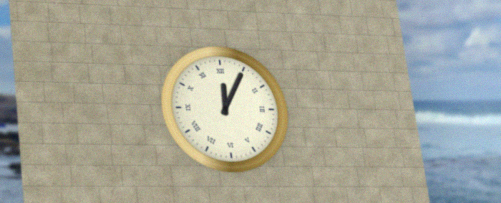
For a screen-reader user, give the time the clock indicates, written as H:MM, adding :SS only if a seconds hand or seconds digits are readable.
12:05
